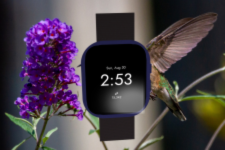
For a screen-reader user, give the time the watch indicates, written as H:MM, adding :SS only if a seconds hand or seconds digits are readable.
2:53
